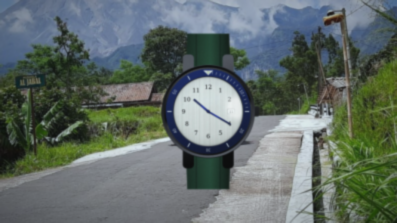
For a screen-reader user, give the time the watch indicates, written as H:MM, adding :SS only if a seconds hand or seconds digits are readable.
10:20
